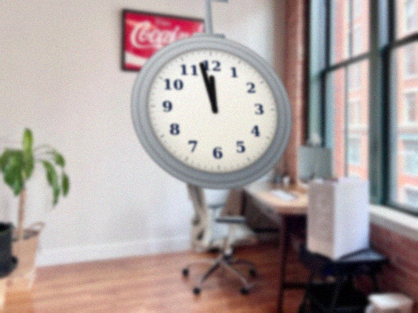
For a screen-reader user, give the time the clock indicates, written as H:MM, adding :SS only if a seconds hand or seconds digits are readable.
11:58
